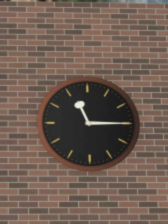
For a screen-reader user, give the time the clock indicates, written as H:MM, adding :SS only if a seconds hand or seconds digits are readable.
11:15
